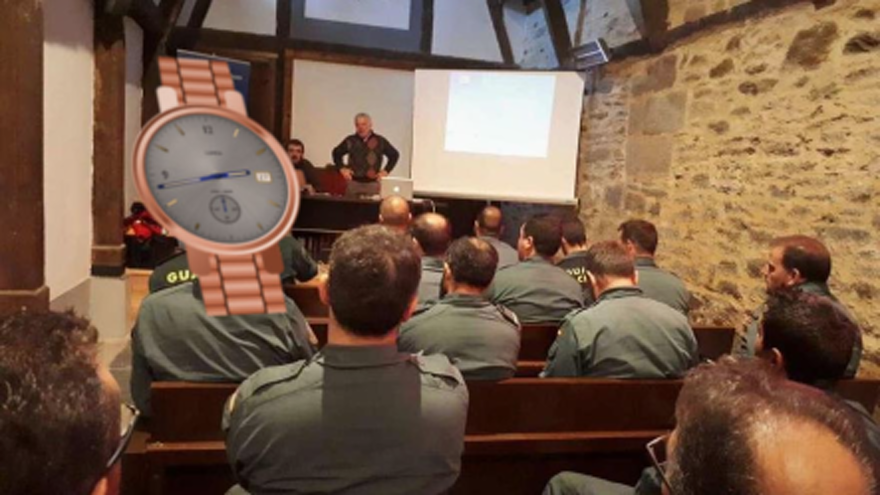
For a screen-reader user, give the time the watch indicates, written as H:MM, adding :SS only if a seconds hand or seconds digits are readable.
2:43
